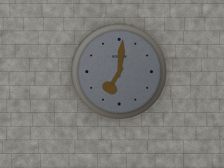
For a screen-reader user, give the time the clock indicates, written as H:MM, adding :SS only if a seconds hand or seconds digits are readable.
7:01
